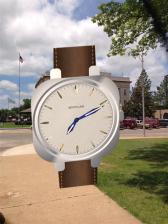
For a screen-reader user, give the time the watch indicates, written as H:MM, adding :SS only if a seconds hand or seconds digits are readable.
7:11
